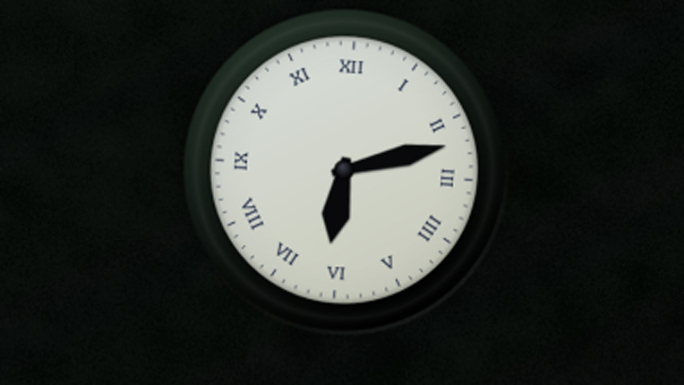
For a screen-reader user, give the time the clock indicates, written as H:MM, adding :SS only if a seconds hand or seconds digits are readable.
6:12
